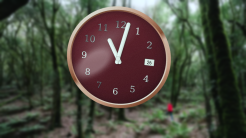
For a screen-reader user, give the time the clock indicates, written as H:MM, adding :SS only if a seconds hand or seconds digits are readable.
11:02
